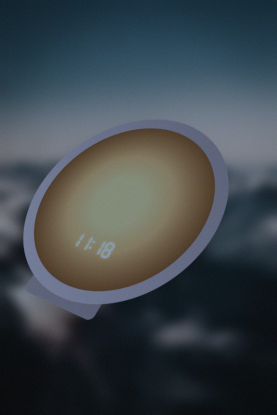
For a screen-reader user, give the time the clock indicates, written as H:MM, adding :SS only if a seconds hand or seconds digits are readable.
11:18
